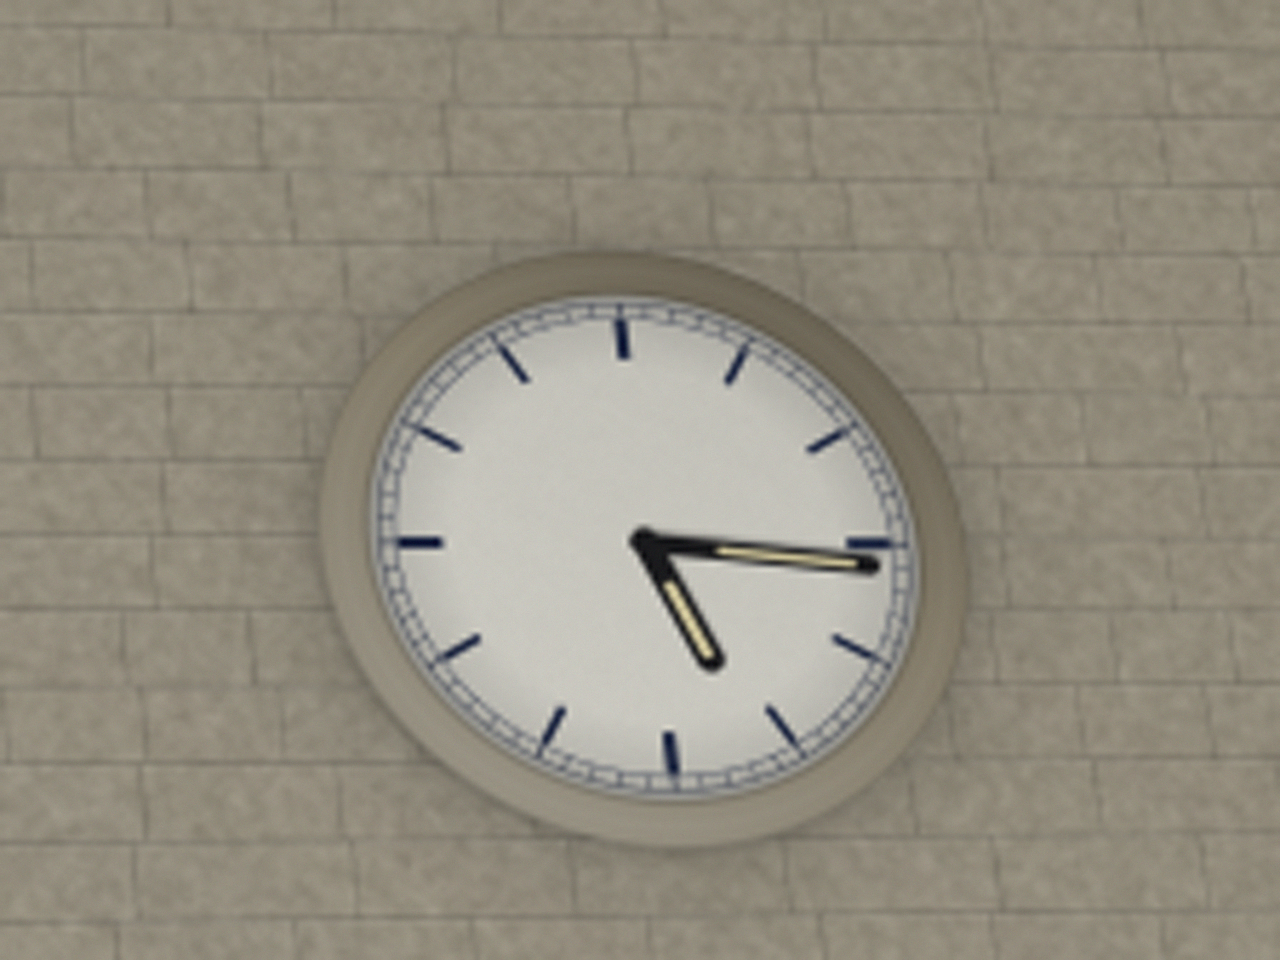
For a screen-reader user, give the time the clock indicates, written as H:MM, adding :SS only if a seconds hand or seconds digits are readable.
5:16
